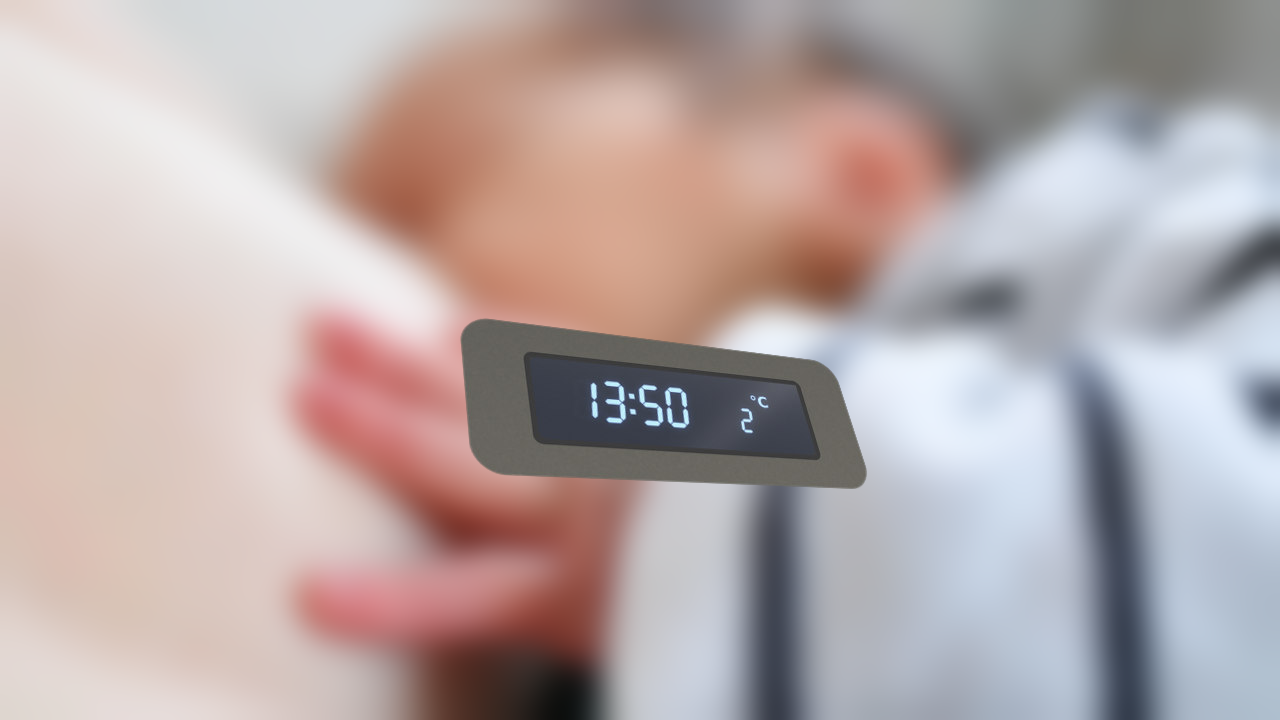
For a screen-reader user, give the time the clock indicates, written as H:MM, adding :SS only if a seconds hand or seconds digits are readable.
13:50
